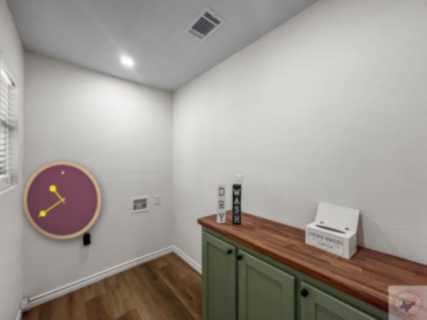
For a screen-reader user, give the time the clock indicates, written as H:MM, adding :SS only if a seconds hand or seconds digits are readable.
10:39
